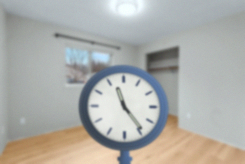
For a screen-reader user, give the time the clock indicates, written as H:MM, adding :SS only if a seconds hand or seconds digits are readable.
11:24
